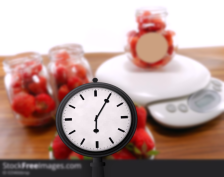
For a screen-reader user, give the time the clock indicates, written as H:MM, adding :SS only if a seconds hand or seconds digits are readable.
6:05
